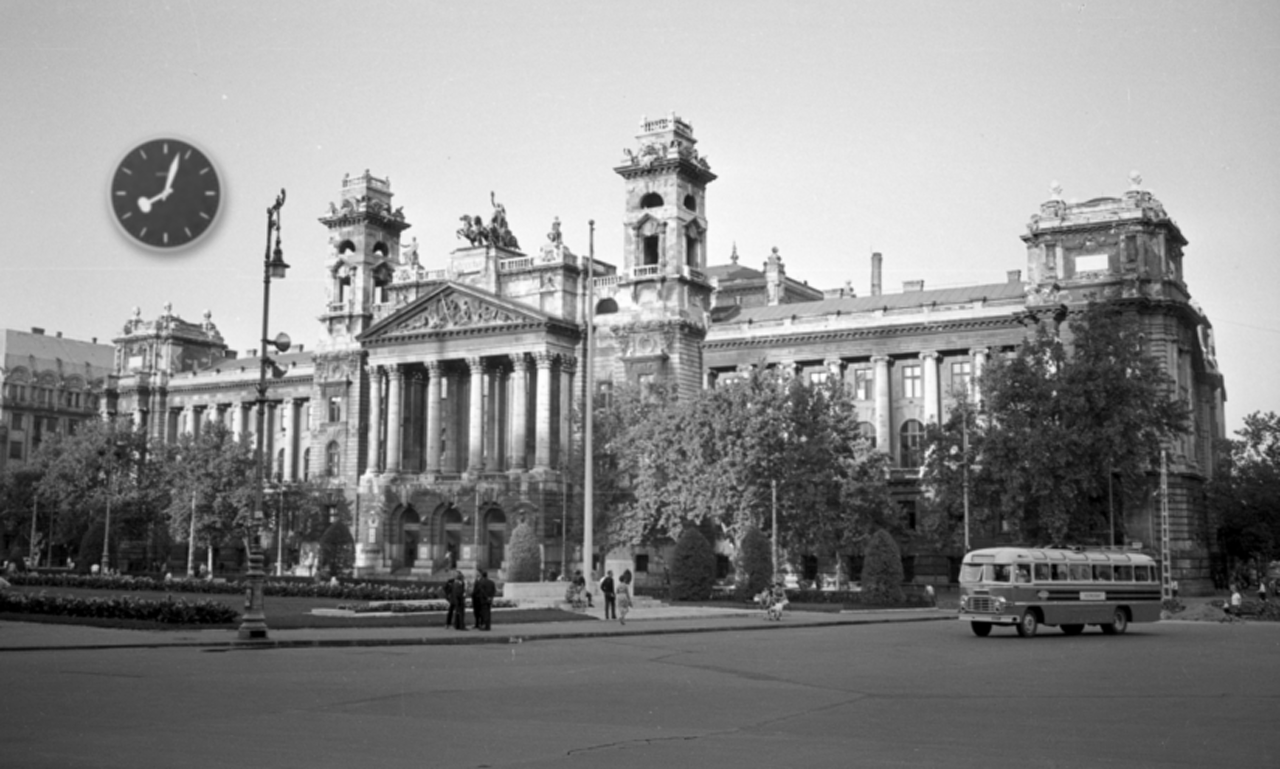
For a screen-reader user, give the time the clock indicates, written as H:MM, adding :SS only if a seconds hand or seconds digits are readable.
8:03
